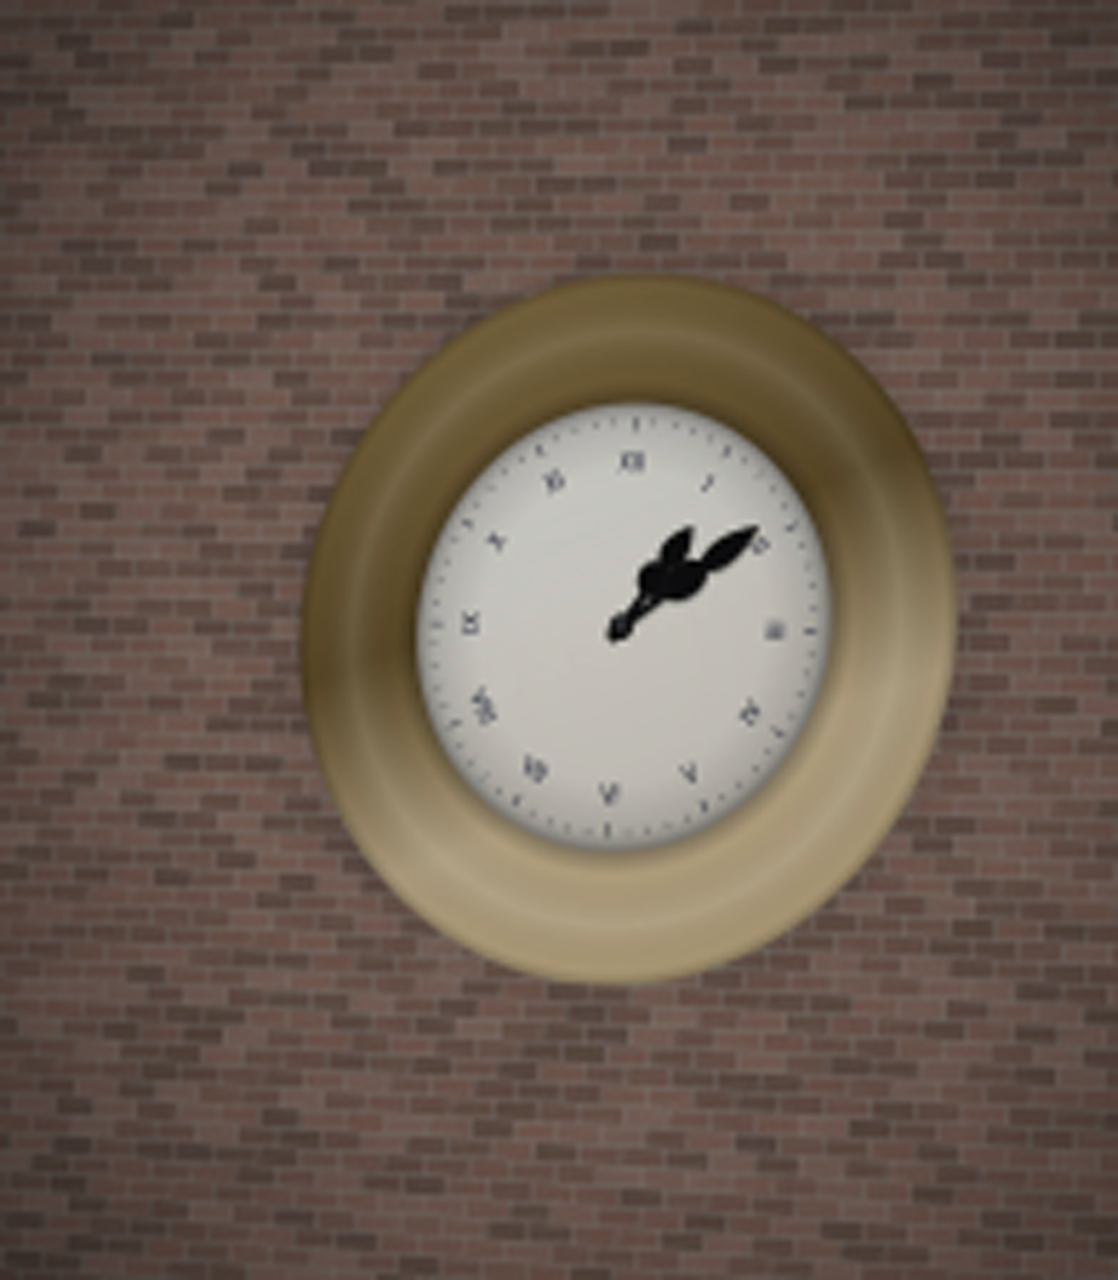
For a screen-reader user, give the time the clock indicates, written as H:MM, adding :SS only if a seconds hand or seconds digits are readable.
1:09
